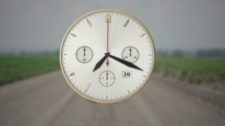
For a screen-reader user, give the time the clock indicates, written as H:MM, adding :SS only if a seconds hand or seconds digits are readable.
7:19
